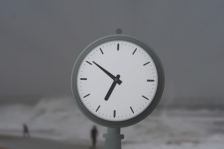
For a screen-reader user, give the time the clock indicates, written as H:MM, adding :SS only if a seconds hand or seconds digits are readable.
6:51
